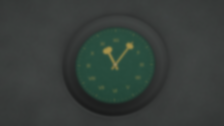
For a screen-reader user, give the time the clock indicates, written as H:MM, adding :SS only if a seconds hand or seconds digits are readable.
11:06
